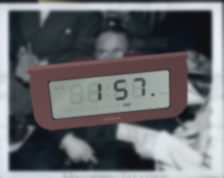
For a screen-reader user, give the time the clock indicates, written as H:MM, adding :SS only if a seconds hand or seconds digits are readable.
1:57
